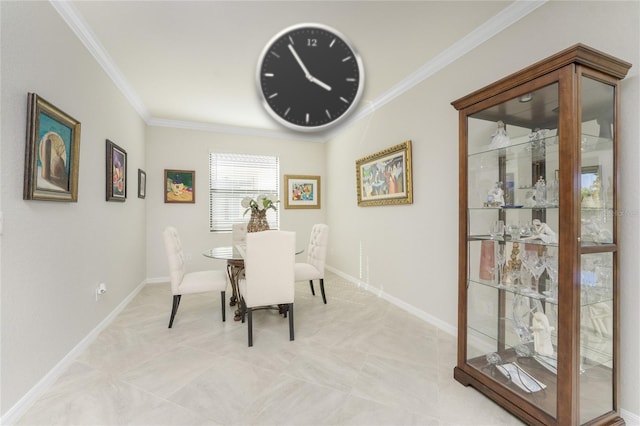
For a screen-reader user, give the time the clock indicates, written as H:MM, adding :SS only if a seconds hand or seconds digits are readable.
3:54
